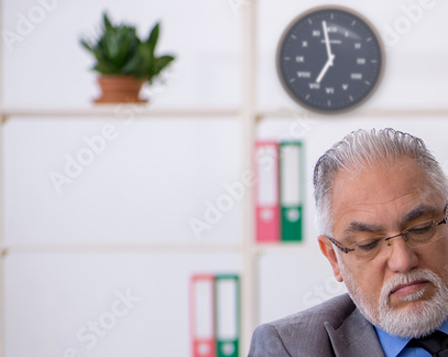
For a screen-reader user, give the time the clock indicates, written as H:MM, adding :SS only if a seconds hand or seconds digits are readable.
6:58
